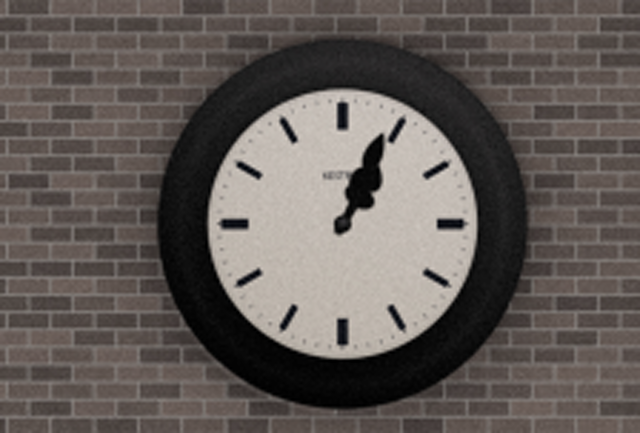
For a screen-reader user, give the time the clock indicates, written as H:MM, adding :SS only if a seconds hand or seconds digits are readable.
1:04
